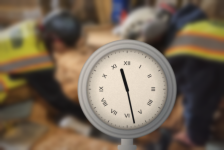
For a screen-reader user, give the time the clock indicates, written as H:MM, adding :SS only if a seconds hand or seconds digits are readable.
11:28
